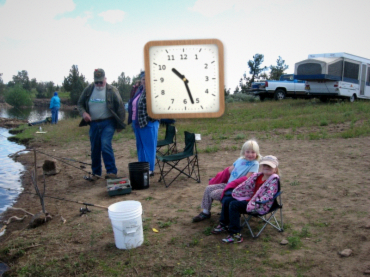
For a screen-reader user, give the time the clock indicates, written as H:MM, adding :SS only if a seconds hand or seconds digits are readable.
10:27
